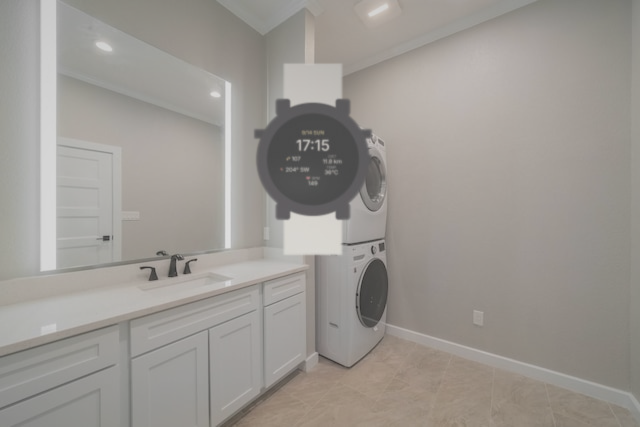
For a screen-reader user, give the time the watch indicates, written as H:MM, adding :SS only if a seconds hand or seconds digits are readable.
17:15
